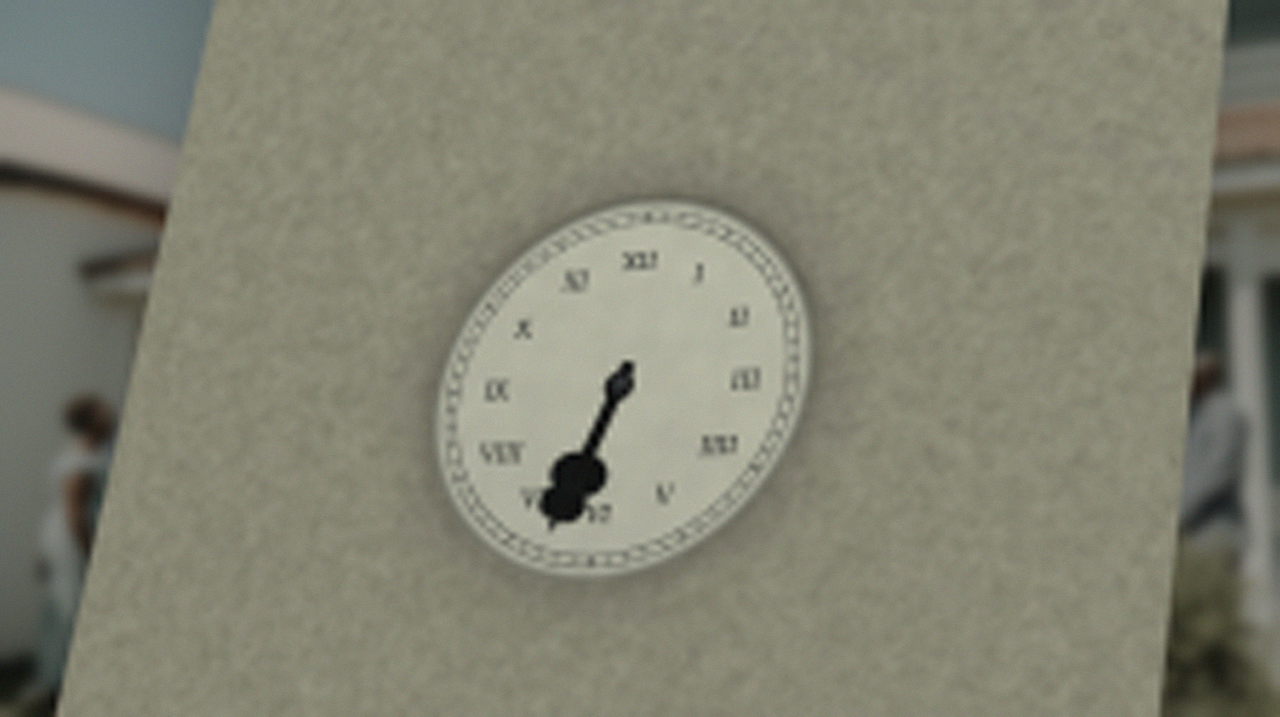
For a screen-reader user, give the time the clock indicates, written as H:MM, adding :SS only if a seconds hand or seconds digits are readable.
6:33
